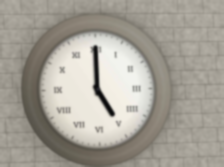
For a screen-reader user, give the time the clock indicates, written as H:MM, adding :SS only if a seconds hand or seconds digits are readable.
5:00
